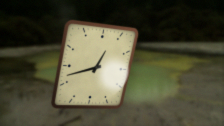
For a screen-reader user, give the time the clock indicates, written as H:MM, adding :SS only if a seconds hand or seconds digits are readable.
12:42
